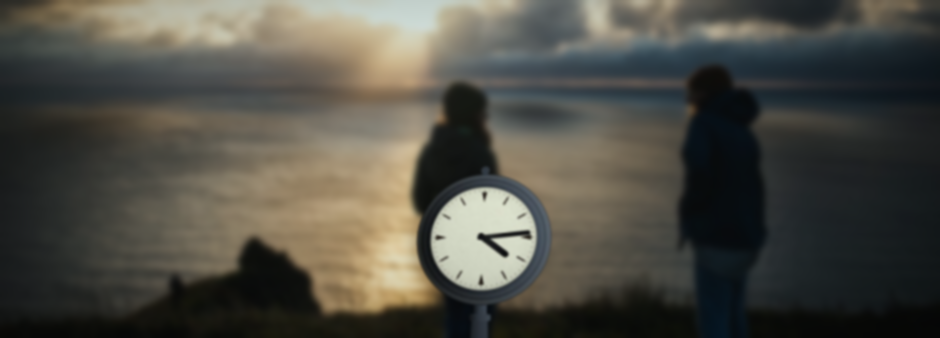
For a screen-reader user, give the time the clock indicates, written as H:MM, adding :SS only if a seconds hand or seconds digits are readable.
4:14
